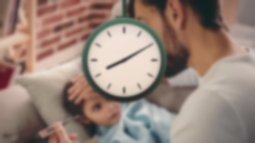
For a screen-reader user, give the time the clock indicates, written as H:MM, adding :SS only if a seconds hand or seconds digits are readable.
8:10
